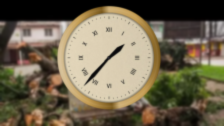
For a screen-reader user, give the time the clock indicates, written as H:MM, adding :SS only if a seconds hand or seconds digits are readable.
1:37
